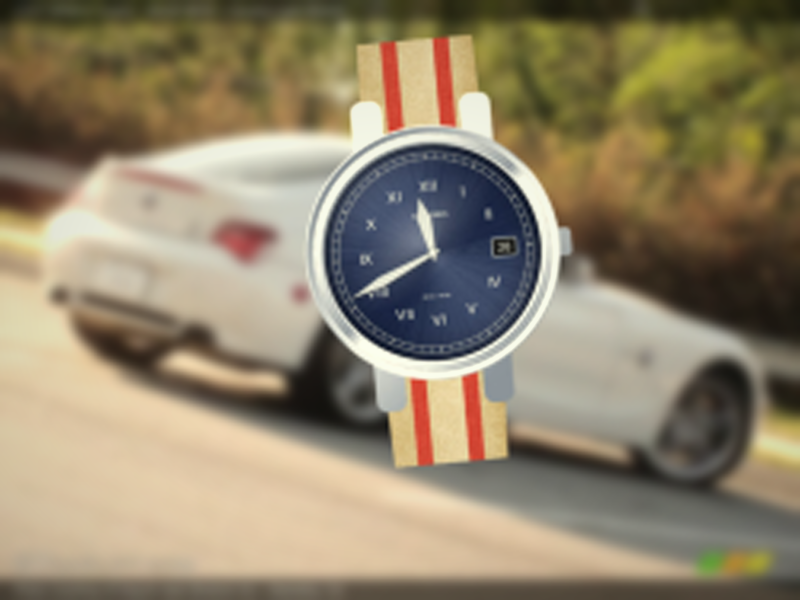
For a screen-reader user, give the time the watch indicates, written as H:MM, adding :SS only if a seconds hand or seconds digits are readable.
11:41
